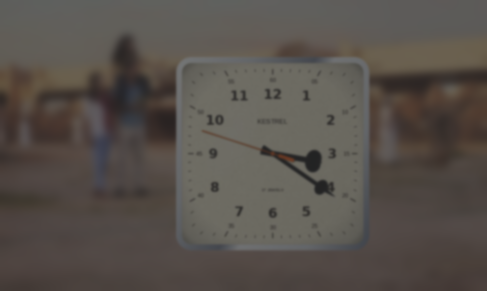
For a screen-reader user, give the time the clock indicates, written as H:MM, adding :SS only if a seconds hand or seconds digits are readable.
3:20:48
